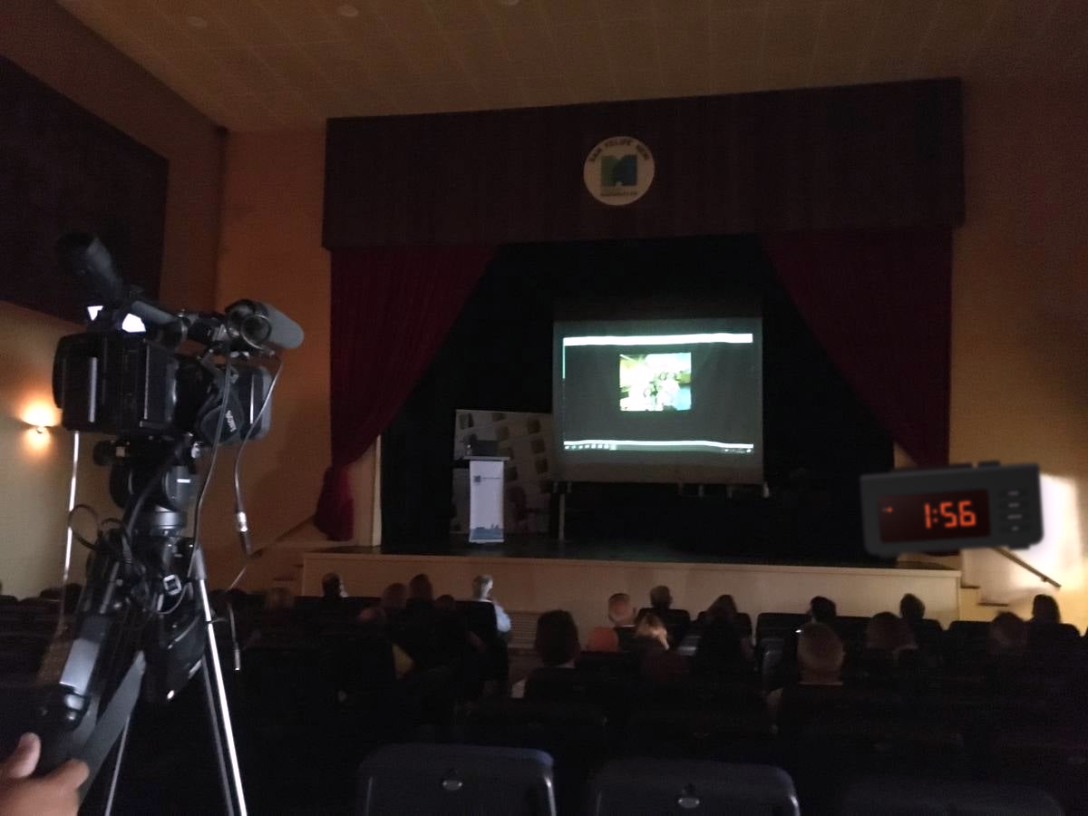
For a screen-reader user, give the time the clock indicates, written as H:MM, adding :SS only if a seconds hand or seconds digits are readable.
1:56
